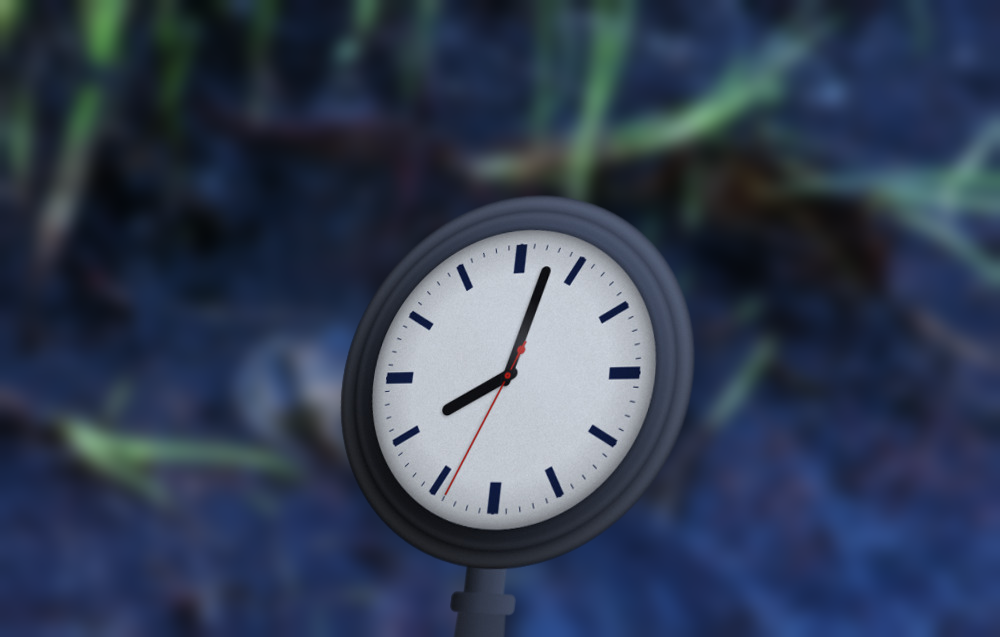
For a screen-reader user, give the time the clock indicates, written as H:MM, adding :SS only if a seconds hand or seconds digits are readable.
8:02:34
